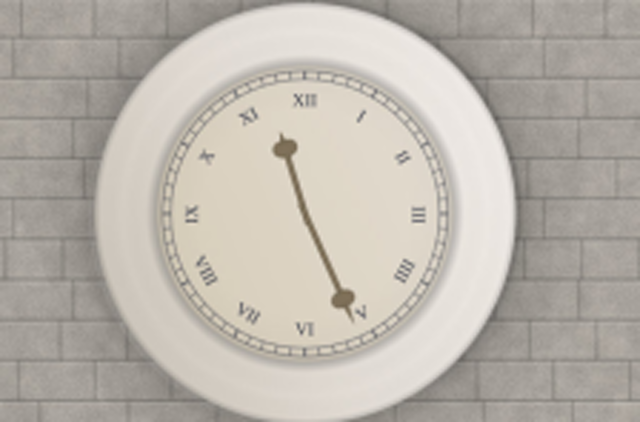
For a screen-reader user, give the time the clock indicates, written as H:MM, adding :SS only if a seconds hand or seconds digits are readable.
11:26
